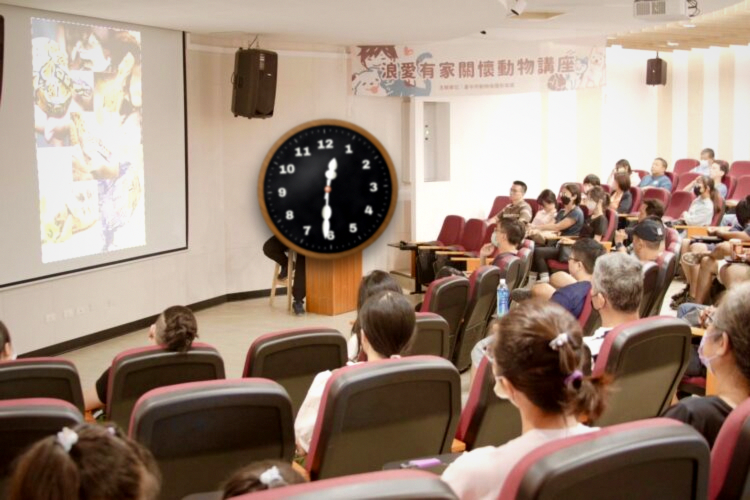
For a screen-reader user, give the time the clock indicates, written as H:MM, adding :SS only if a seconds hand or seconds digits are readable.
12:31
